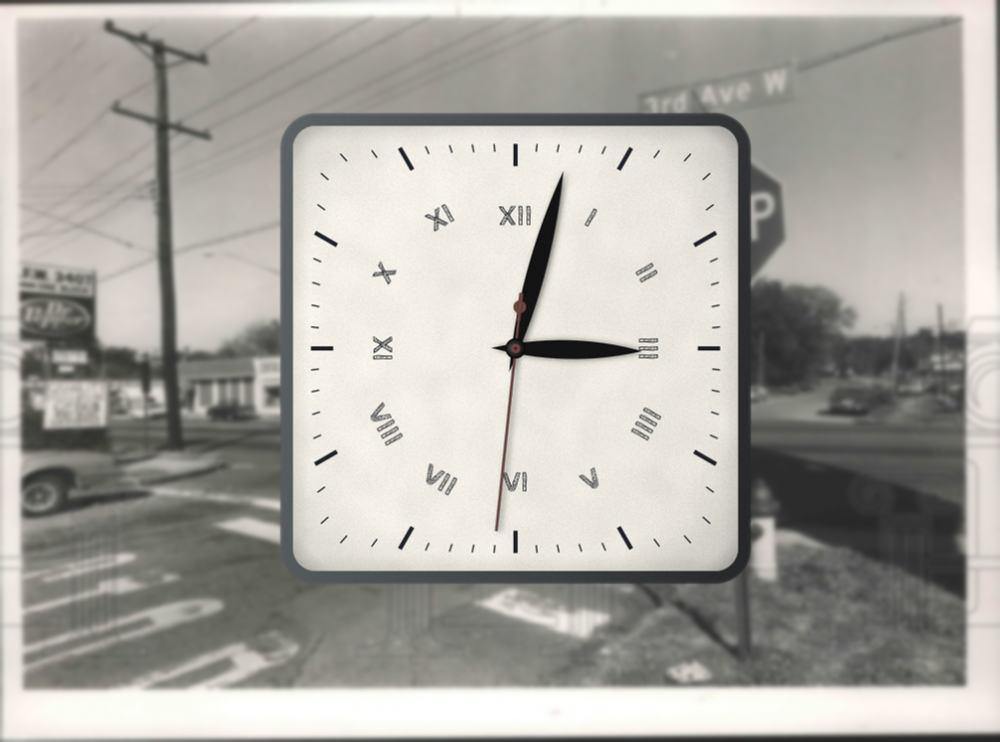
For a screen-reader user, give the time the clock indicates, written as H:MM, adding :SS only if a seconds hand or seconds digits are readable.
3:02:31
